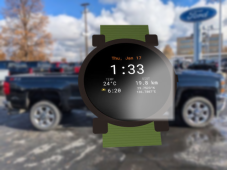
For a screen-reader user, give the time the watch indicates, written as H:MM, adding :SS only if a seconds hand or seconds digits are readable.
1:33
